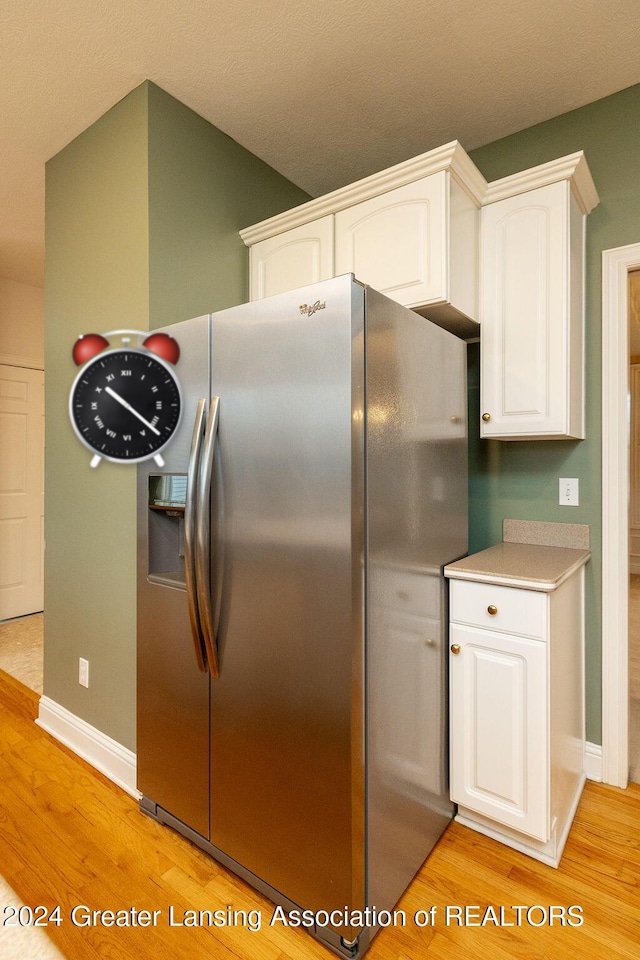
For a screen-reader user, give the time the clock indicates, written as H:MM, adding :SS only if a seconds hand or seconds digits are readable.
10:22
